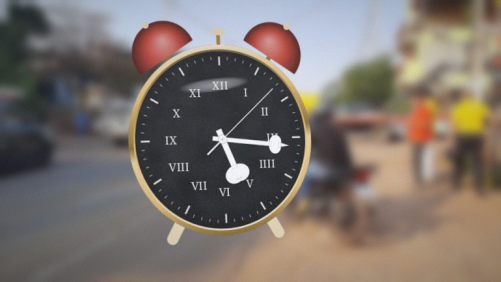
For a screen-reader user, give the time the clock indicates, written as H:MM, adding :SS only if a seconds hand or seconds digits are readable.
5:16:08
